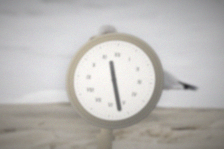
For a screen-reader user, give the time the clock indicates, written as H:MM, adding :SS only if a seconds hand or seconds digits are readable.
11:27
